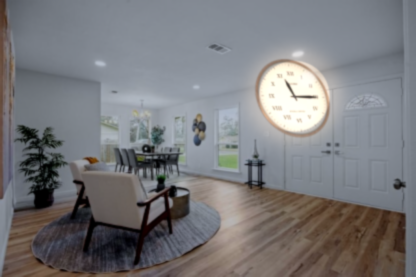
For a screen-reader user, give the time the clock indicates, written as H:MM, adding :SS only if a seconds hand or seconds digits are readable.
11:15
